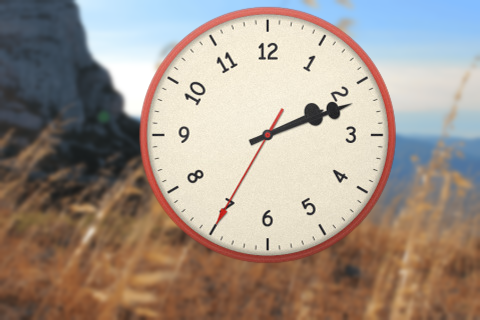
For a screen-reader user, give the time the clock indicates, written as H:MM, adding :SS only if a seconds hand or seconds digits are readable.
2:11:35
